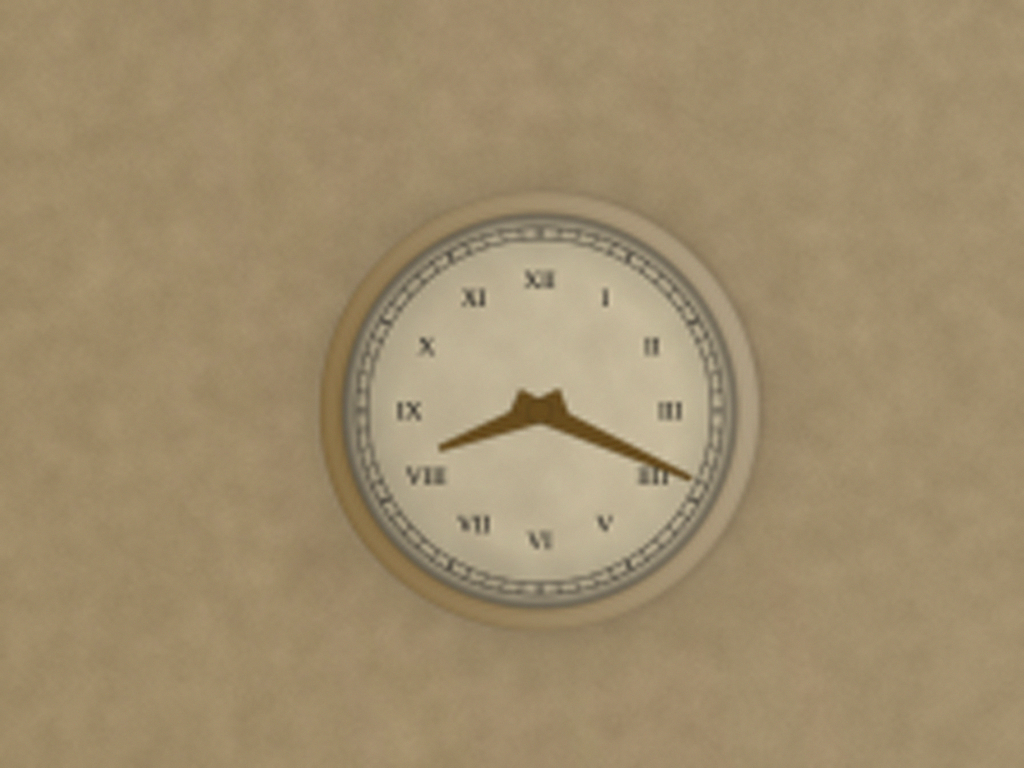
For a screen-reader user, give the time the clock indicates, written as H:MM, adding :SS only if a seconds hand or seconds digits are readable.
8:19
